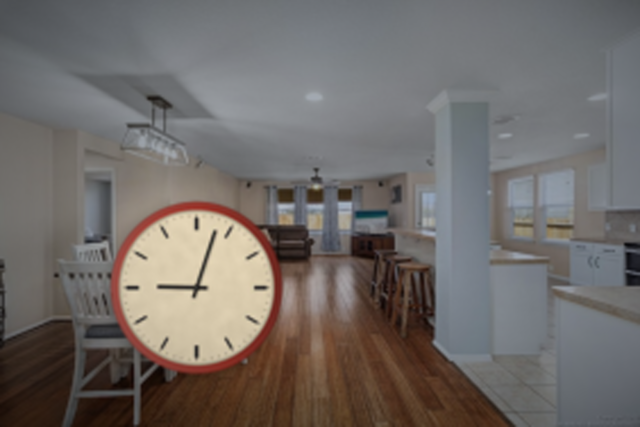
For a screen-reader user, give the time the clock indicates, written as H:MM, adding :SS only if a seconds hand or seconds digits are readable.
9:03
